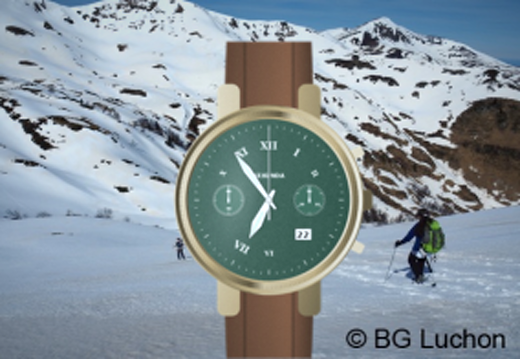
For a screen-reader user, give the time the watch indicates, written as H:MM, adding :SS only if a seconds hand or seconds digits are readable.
6:54
